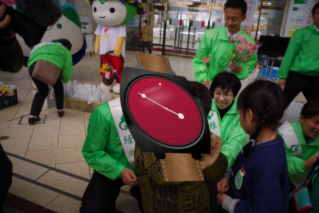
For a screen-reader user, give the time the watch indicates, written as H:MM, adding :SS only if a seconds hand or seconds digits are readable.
3:50
